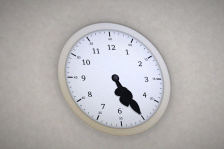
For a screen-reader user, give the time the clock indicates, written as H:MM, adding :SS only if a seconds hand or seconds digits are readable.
5:25
